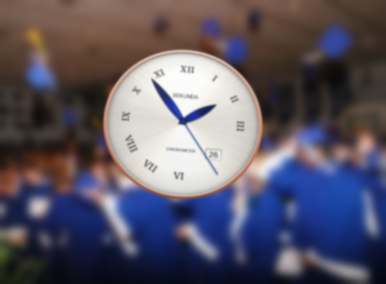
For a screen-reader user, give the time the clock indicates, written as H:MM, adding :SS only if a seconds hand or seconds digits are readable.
1:53:24
